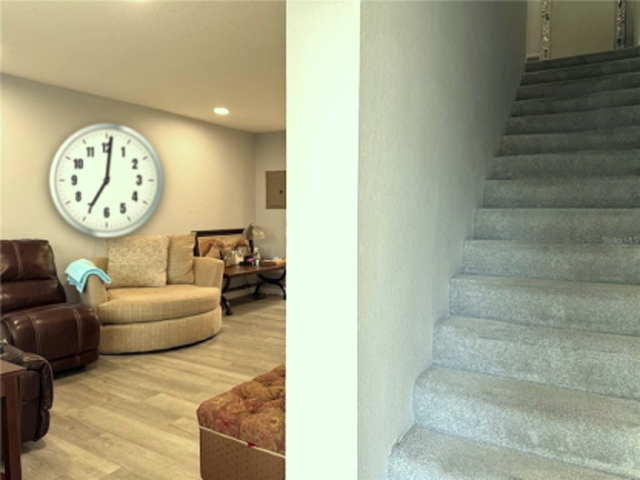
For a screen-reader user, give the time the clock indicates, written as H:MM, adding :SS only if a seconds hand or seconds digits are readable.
7:01
